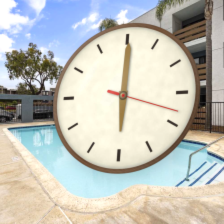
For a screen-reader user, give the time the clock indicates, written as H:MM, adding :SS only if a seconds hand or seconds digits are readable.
6:00:18
